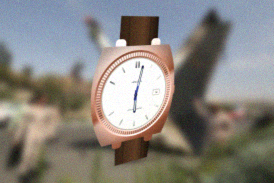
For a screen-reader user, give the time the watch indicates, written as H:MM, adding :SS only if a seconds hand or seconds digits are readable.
6:02
